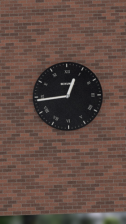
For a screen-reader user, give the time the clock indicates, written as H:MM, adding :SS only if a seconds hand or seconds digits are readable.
12:44
